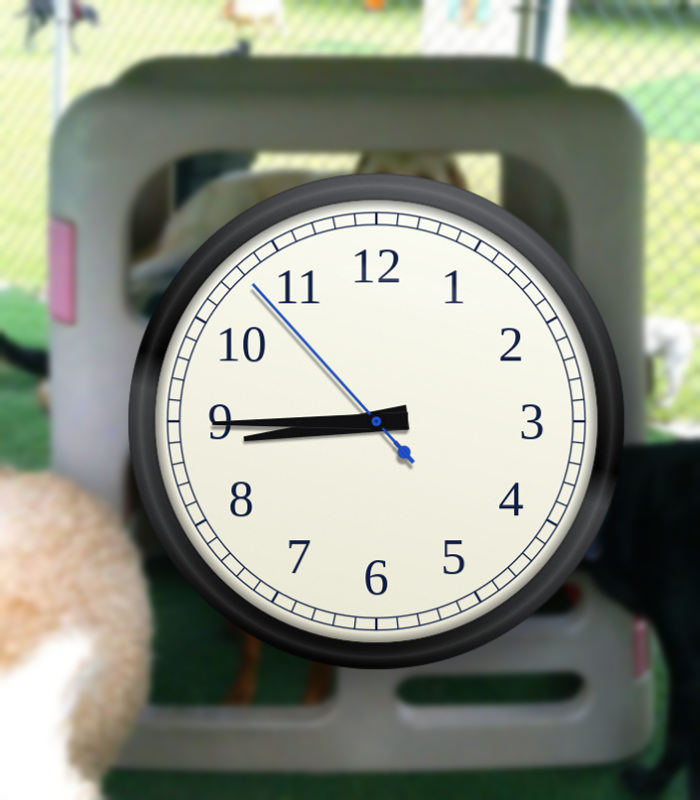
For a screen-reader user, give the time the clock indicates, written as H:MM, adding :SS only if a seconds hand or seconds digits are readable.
8:44:53
